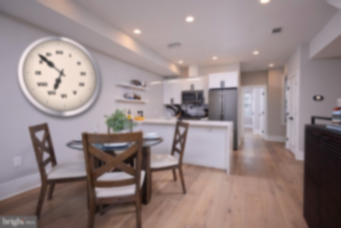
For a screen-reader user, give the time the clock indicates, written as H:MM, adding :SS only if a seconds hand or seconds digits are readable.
6:52
